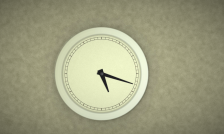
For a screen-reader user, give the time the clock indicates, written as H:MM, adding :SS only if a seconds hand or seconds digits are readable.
5:18
